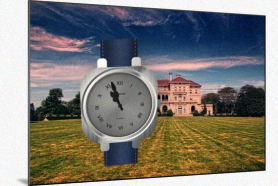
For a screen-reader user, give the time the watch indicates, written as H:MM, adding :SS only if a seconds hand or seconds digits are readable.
10:57
